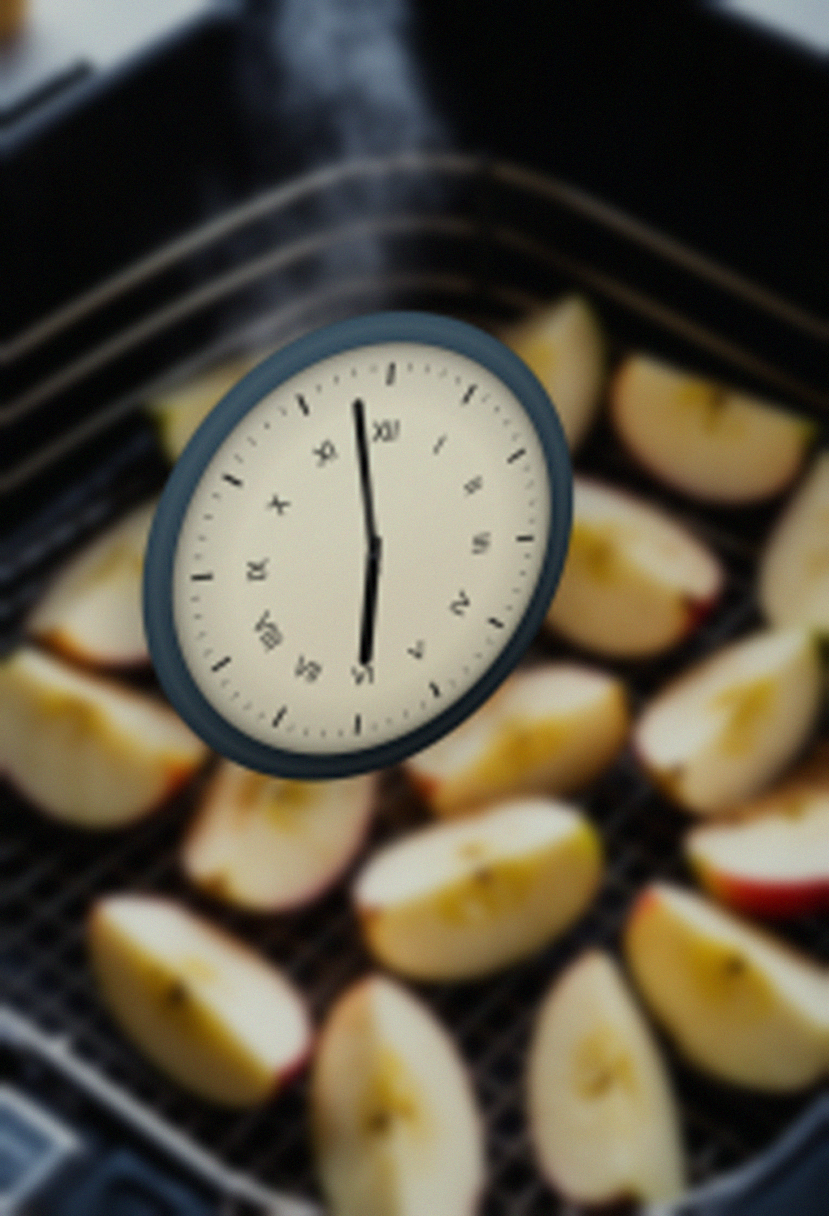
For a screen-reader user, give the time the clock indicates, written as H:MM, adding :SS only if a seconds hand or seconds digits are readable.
5:58
